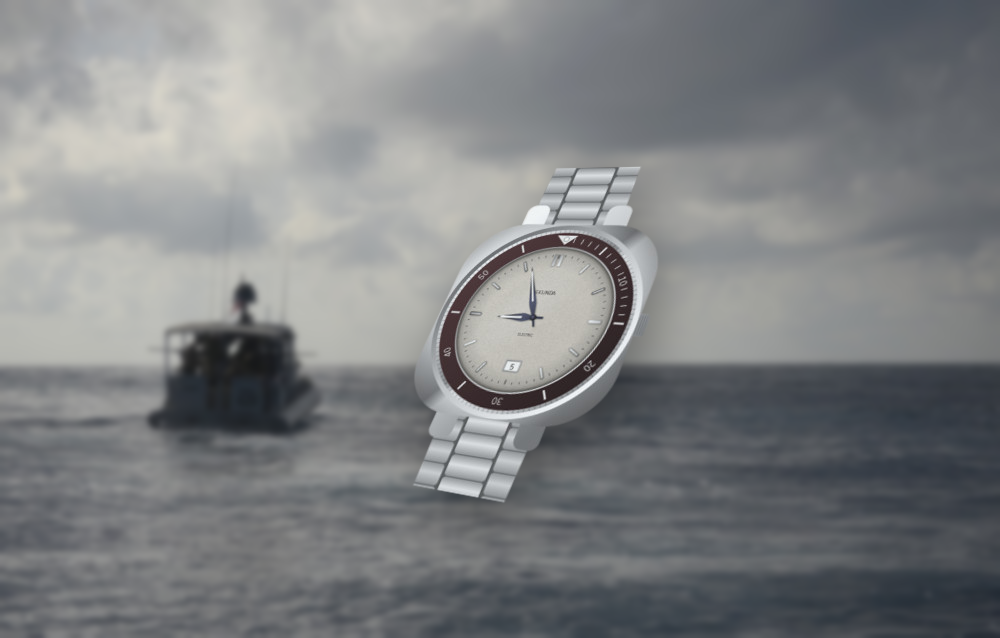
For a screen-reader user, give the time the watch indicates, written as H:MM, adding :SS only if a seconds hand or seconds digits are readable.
8:56
